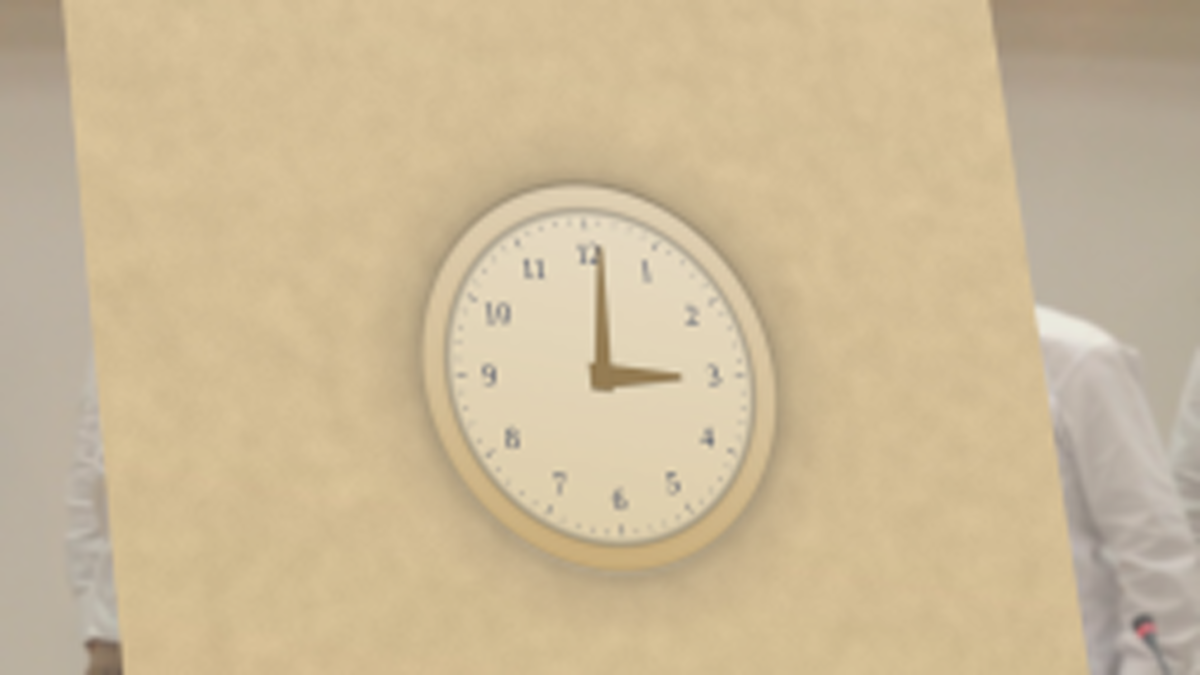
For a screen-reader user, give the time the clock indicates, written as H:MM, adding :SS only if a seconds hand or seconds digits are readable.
3:01
